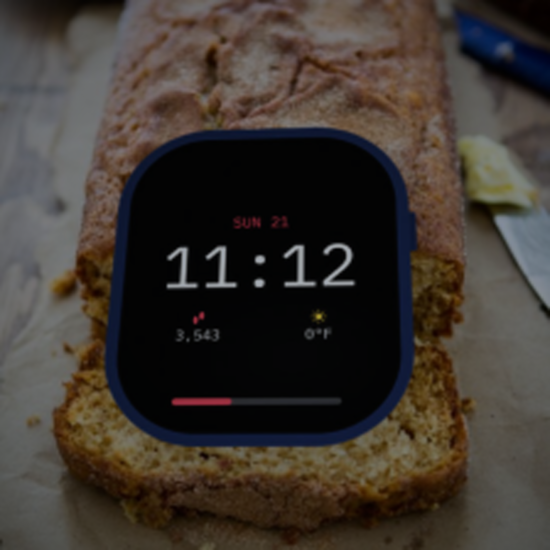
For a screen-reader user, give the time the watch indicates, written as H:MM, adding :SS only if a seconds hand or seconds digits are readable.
11:12
